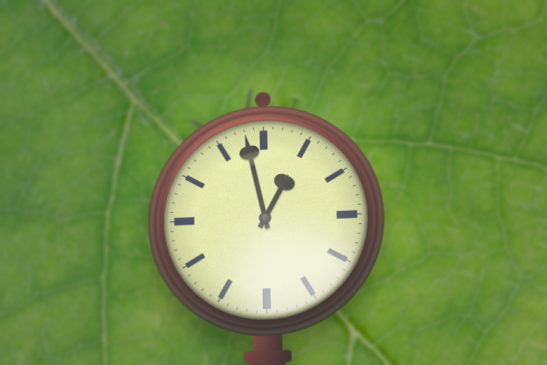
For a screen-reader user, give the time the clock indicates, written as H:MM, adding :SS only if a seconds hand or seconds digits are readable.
12:58
